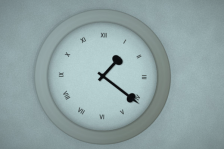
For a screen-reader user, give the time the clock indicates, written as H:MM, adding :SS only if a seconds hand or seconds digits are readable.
1:21
